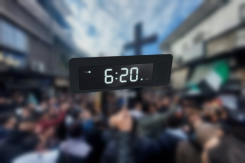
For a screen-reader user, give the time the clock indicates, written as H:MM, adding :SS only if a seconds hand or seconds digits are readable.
6:20
